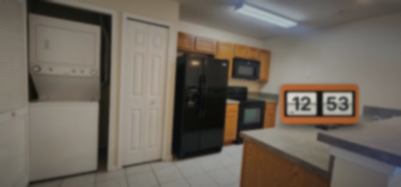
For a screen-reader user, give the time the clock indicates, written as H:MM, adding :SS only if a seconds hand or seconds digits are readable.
12:53
